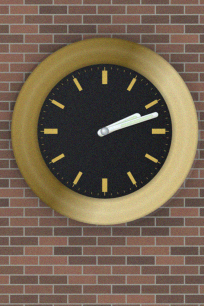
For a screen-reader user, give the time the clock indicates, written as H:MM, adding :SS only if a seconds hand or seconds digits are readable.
2:12
